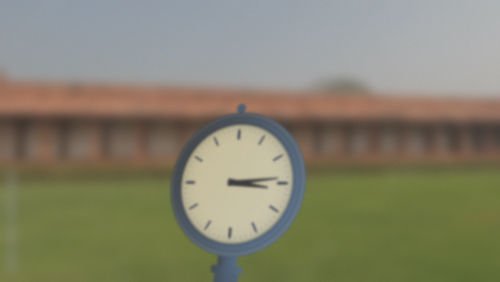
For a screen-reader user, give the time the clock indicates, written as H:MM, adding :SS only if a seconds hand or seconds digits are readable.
3:14
